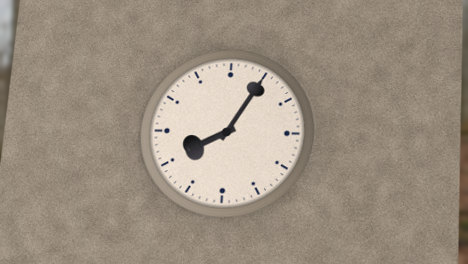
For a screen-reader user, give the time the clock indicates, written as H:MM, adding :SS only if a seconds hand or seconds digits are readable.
8:05
